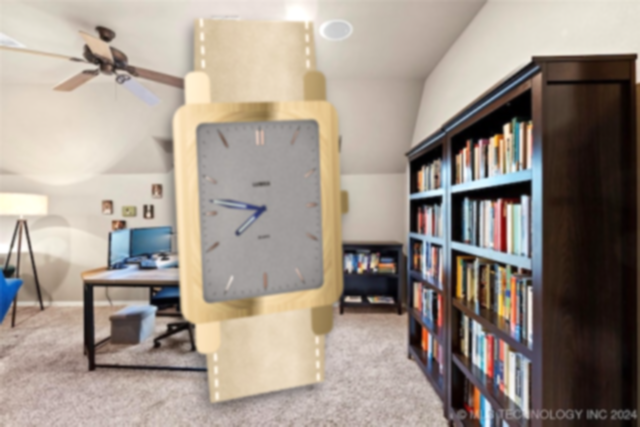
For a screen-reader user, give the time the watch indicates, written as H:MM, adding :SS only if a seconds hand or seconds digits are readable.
7:47
